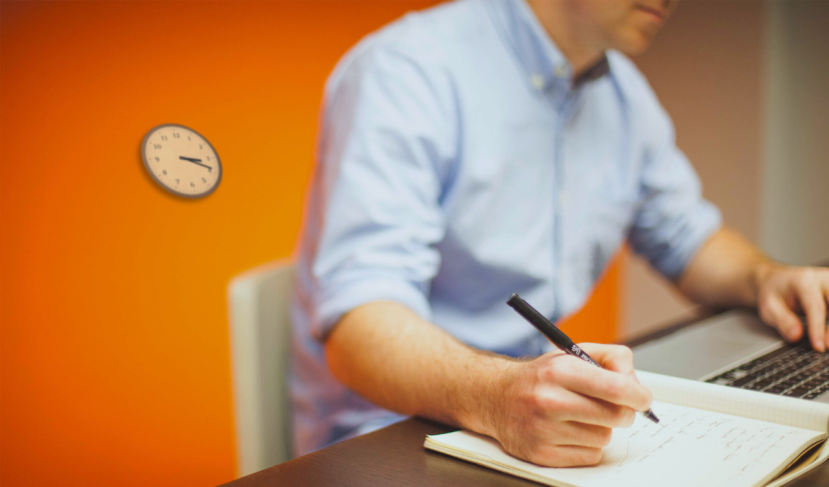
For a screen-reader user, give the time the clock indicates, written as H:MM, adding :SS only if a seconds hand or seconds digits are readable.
3:19
